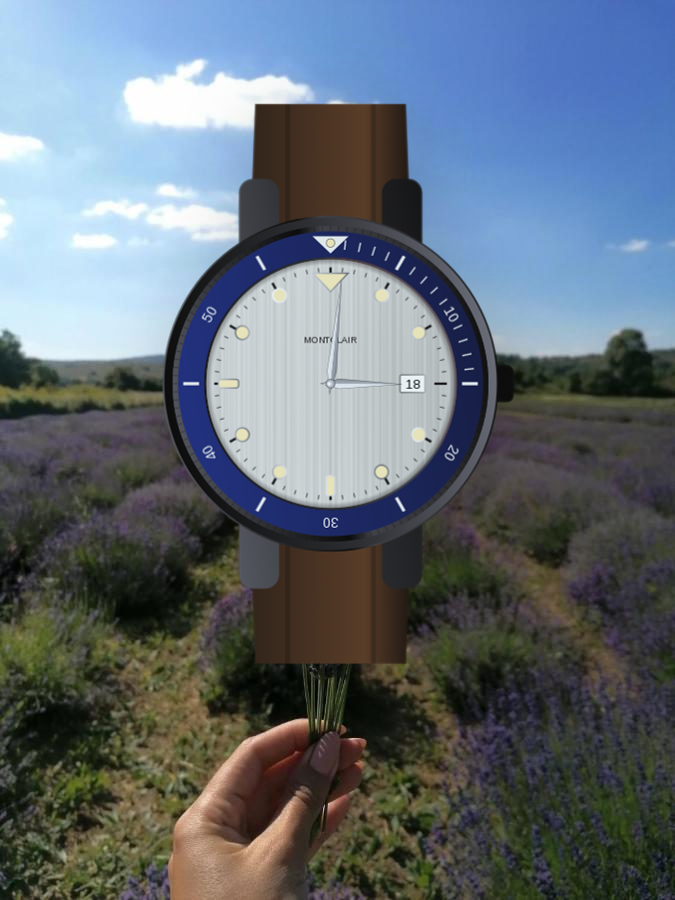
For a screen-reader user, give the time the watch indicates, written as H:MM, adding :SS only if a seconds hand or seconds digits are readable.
3:01
